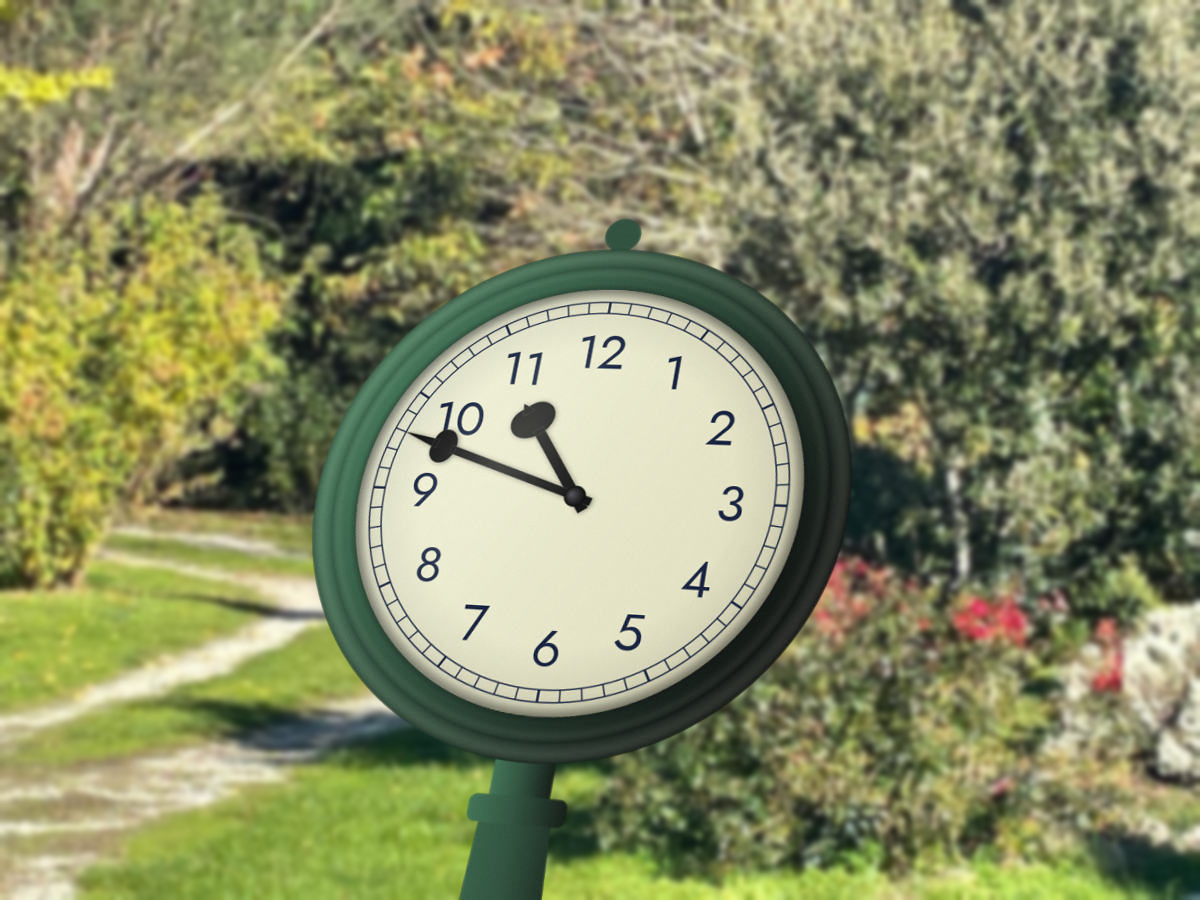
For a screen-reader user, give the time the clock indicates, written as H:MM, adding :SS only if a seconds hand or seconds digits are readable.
10:48
